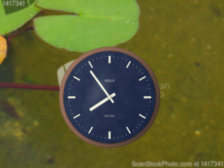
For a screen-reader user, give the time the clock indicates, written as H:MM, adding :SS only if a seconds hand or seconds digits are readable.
7:54
